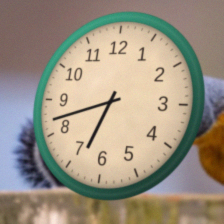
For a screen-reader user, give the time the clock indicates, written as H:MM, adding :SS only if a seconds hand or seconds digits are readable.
6:42
